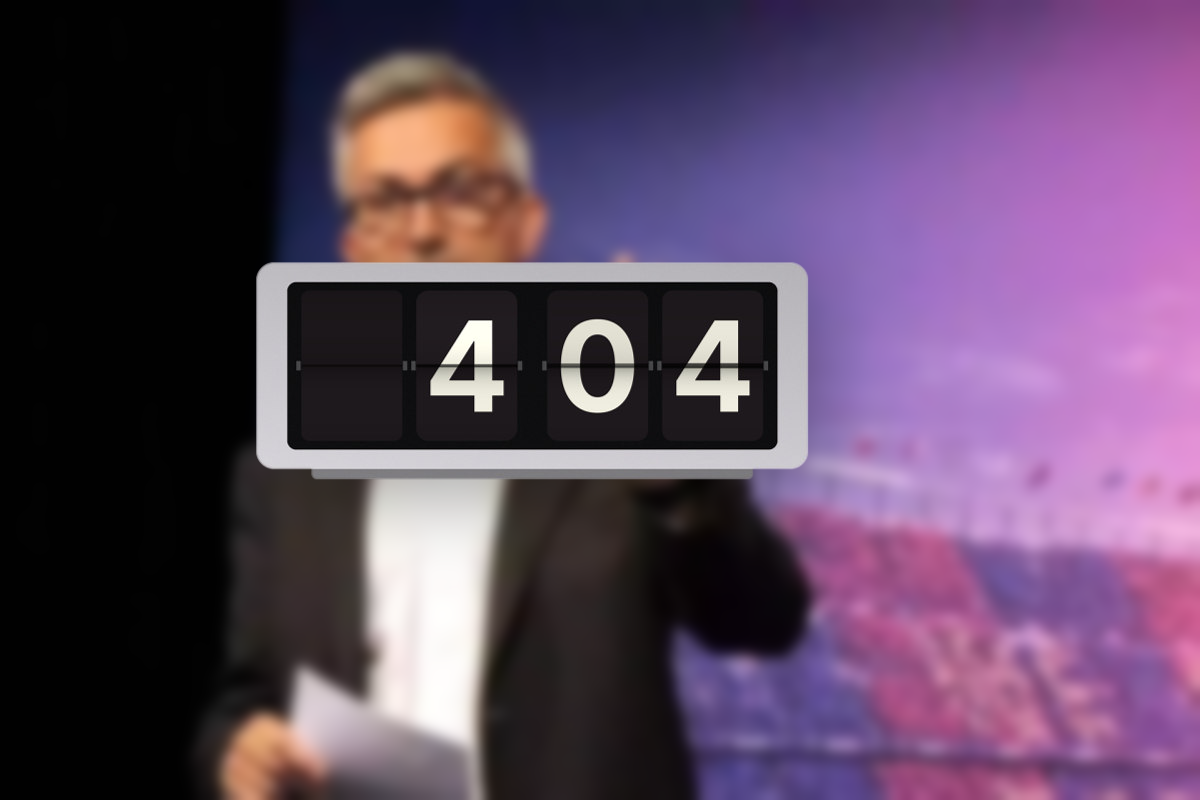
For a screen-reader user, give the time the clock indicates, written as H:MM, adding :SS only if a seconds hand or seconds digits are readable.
4:04
